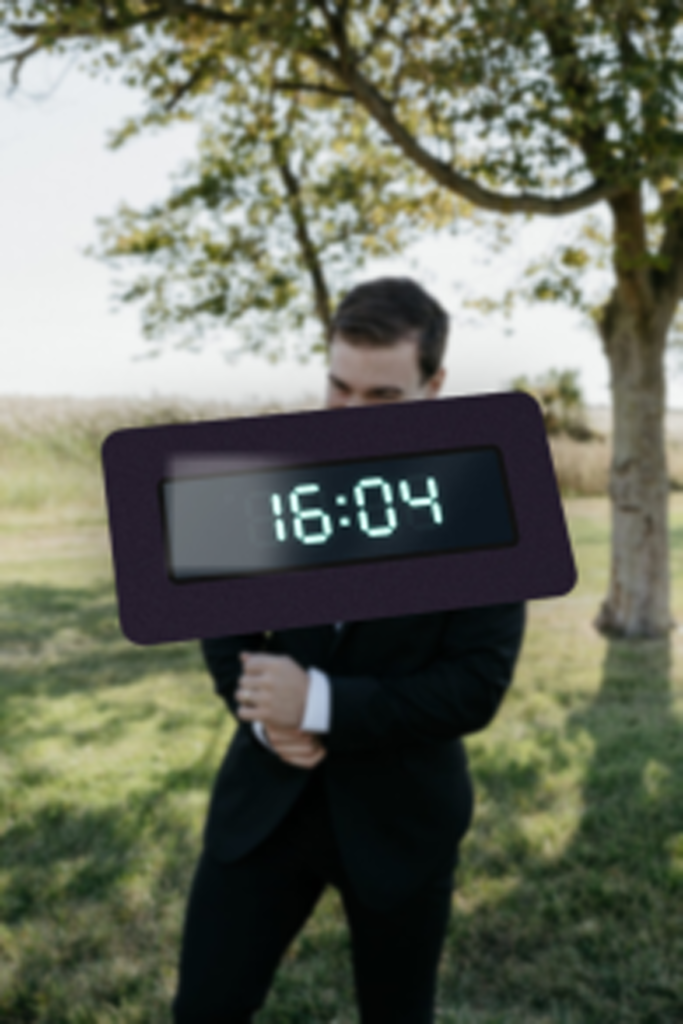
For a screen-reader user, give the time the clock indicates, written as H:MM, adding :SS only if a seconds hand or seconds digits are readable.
16:04
